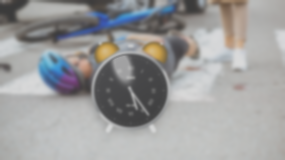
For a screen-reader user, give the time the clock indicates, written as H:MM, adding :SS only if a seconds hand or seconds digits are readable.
5:24
